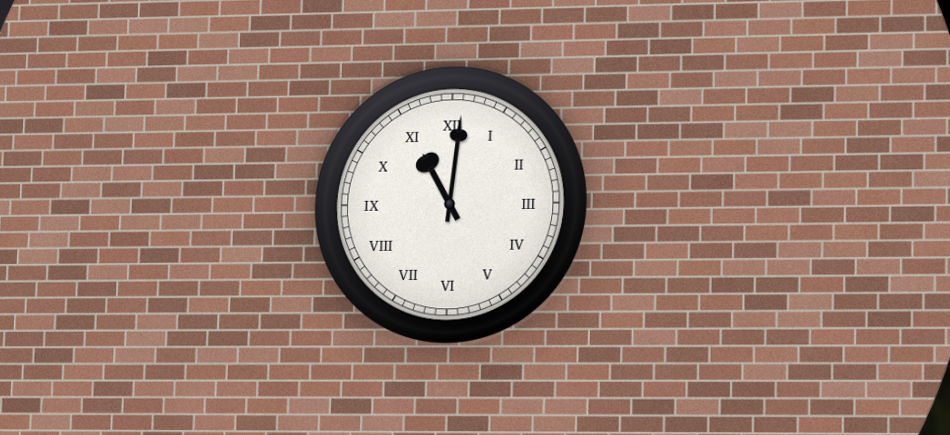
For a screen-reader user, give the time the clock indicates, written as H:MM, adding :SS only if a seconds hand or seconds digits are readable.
11:01
